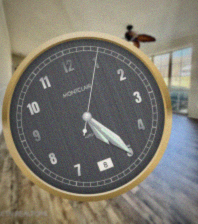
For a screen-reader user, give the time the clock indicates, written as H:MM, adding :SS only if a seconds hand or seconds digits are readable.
5:25:05
